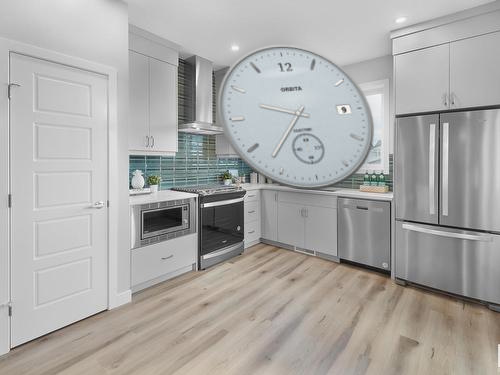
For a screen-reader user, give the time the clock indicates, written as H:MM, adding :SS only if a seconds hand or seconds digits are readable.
9:37
